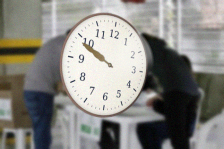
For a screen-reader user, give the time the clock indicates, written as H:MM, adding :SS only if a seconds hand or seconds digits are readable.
9:49
